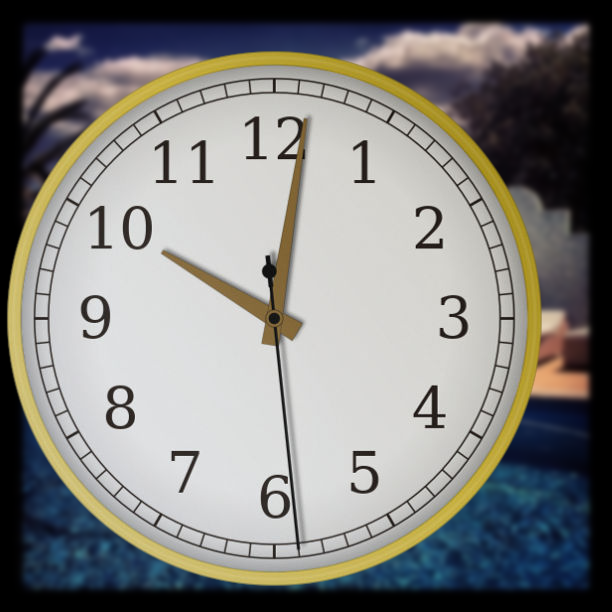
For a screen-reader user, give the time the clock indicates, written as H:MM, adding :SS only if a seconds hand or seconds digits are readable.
10:01:29
